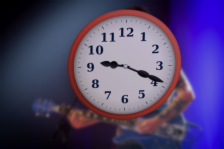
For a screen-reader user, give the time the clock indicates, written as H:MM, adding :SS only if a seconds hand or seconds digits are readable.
9:19
